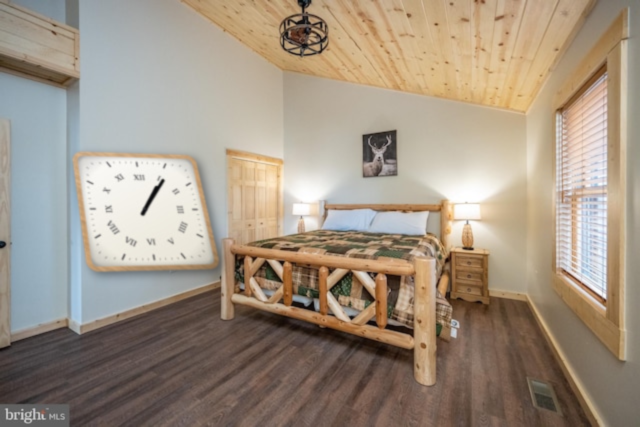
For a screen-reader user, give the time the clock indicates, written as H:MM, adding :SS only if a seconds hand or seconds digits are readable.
1:06
